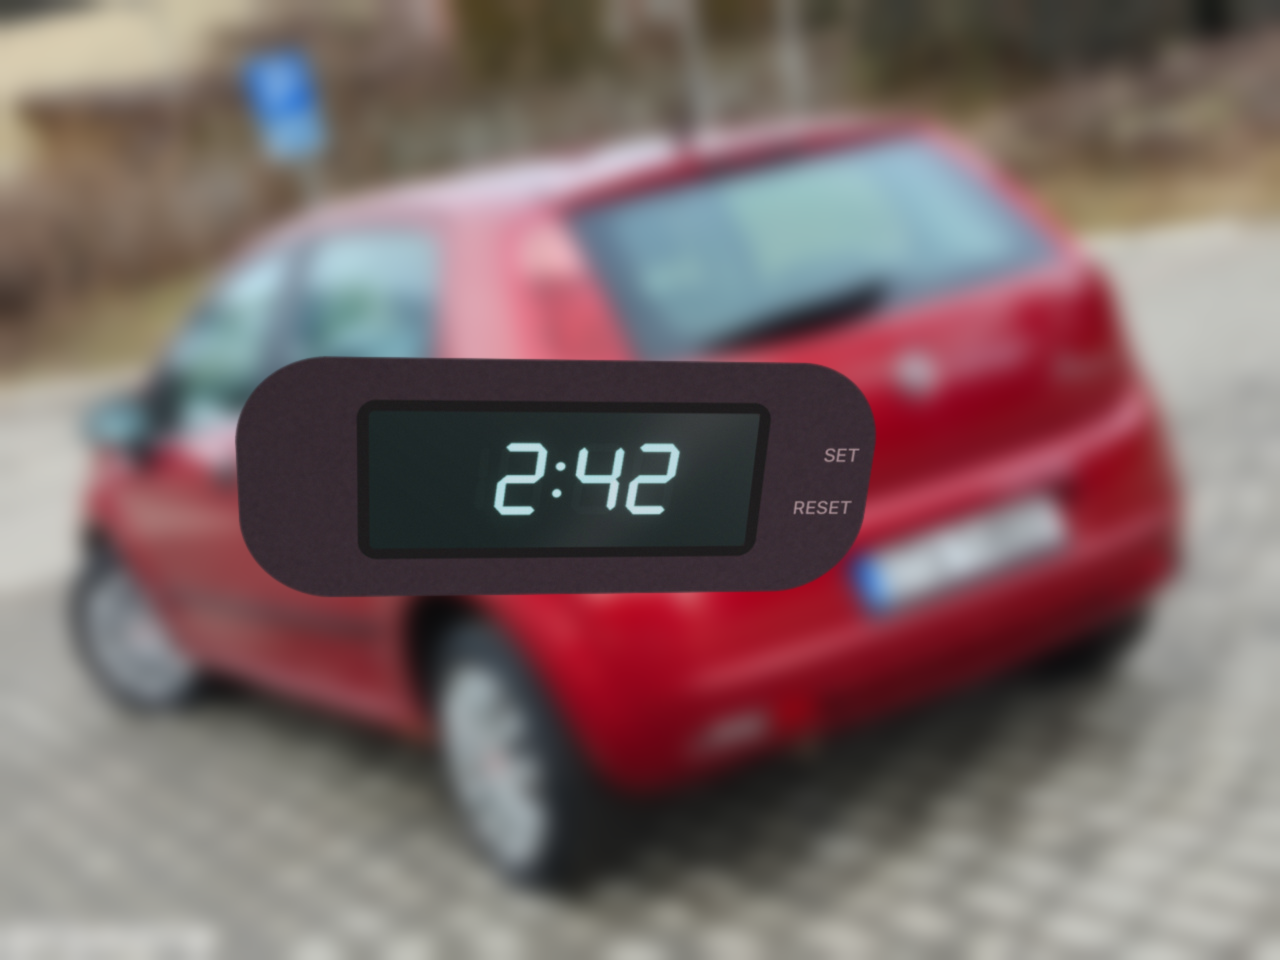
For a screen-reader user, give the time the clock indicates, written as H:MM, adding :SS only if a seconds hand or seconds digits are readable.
2:42
